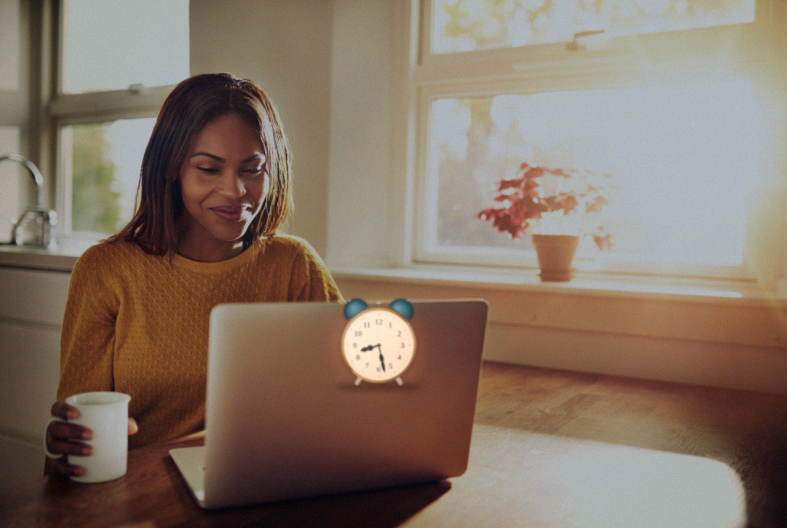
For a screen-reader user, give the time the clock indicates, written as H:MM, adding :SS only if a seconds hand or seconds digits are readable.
8:28
